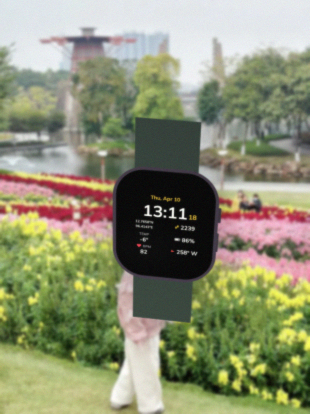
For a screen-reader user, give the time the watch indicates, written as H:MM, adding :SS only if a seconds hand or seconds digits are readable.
13:11
